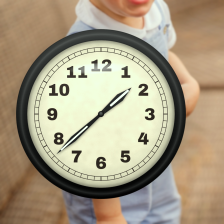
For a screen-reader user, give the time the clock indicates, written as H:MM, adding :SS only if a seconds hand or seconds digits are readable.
1:38
